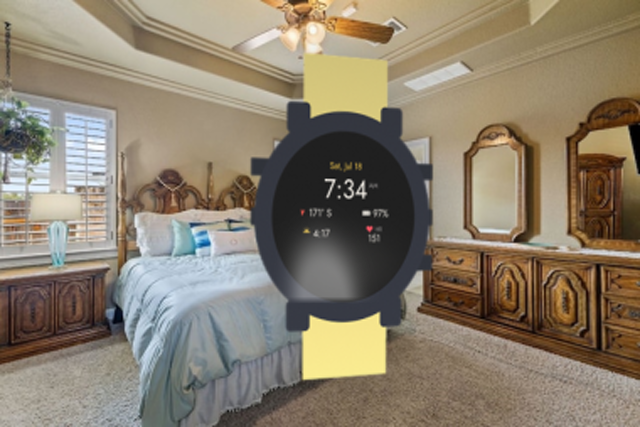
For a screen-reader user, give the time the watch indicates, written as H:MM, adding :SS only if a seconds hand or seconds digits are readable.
7:34
